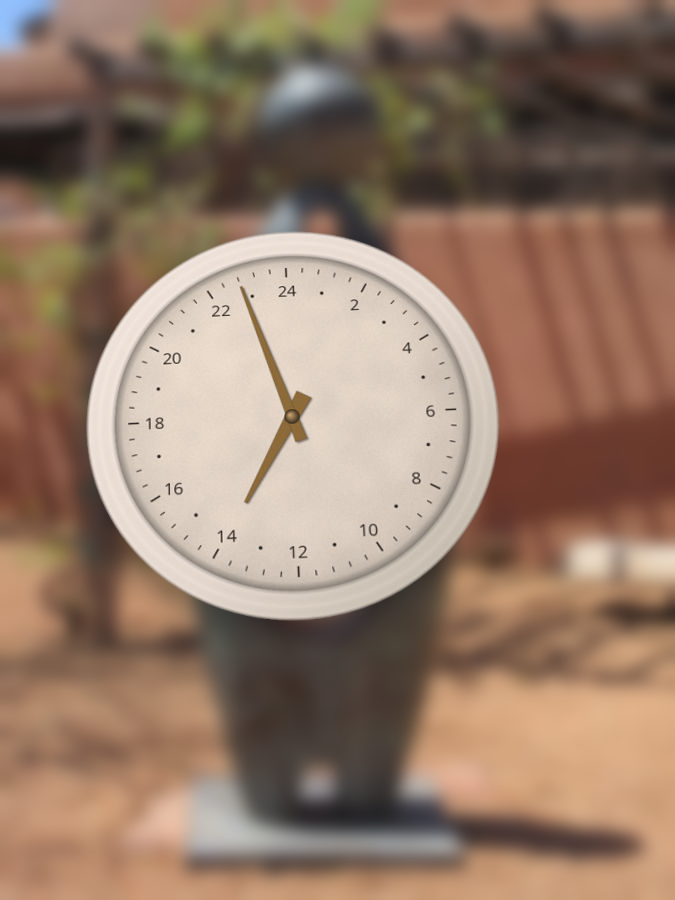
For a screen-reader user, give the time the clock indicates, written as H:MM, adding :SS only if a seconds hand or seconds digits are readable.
13:57
